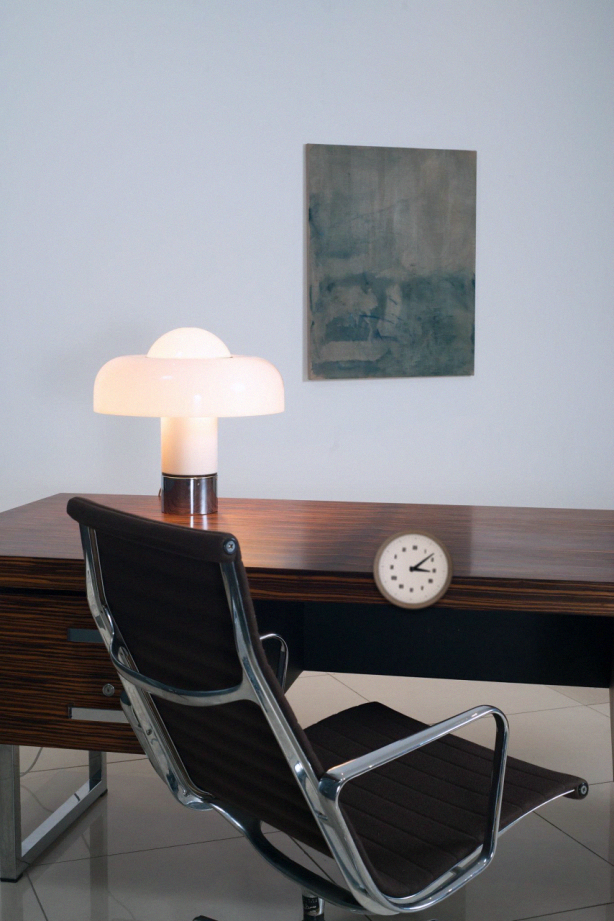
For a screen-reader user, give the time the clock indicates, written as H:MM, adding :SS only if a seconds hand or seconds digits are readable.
3:08
